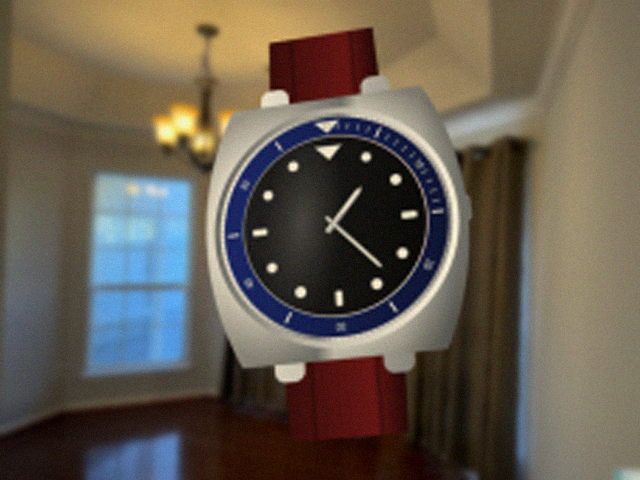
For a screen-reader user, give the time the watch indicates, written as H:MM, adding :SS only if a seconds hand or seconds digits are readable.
1:23
